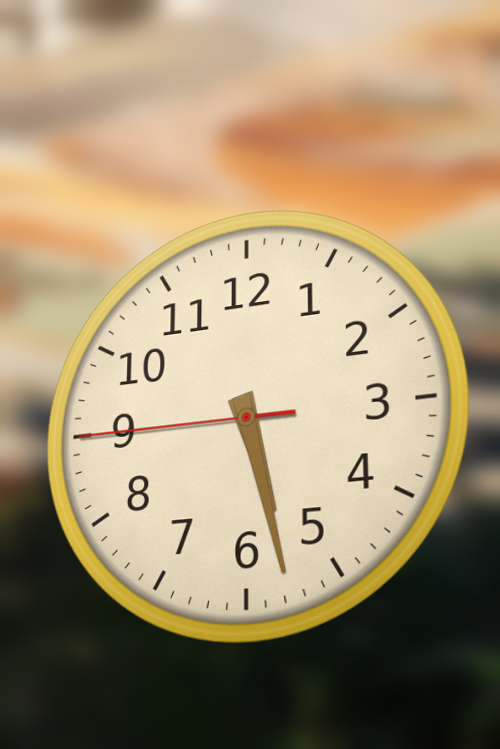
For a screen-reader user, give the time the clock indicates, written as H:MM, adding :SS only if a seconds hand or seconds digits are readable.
5:27:45
